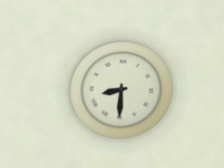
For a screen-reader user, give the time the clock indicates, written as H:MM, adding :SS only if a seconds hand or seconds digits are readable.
8:30
